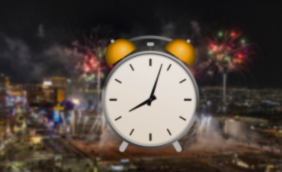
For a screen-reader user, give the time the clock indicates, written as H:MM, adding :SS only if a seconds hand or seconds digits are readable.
8:03
